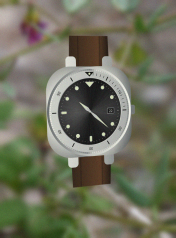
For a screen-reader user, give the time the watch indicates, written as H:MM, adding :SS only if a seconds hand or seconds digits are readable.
10:22
